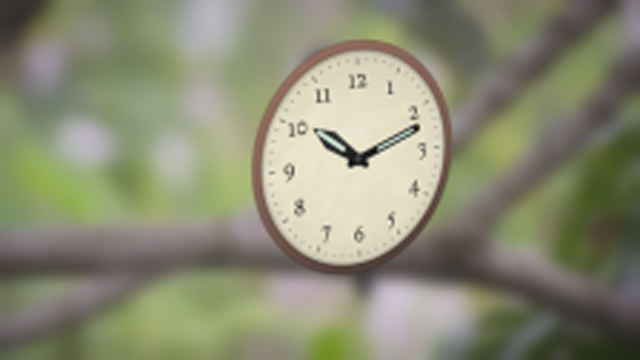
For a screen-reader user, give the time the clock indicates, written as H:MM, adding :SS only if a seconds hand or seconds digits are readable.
10:12
